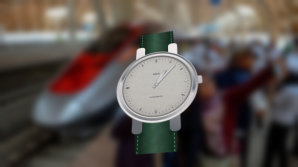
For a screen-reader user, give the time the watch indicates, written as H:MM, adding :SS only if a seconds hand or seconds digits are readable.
1:07
